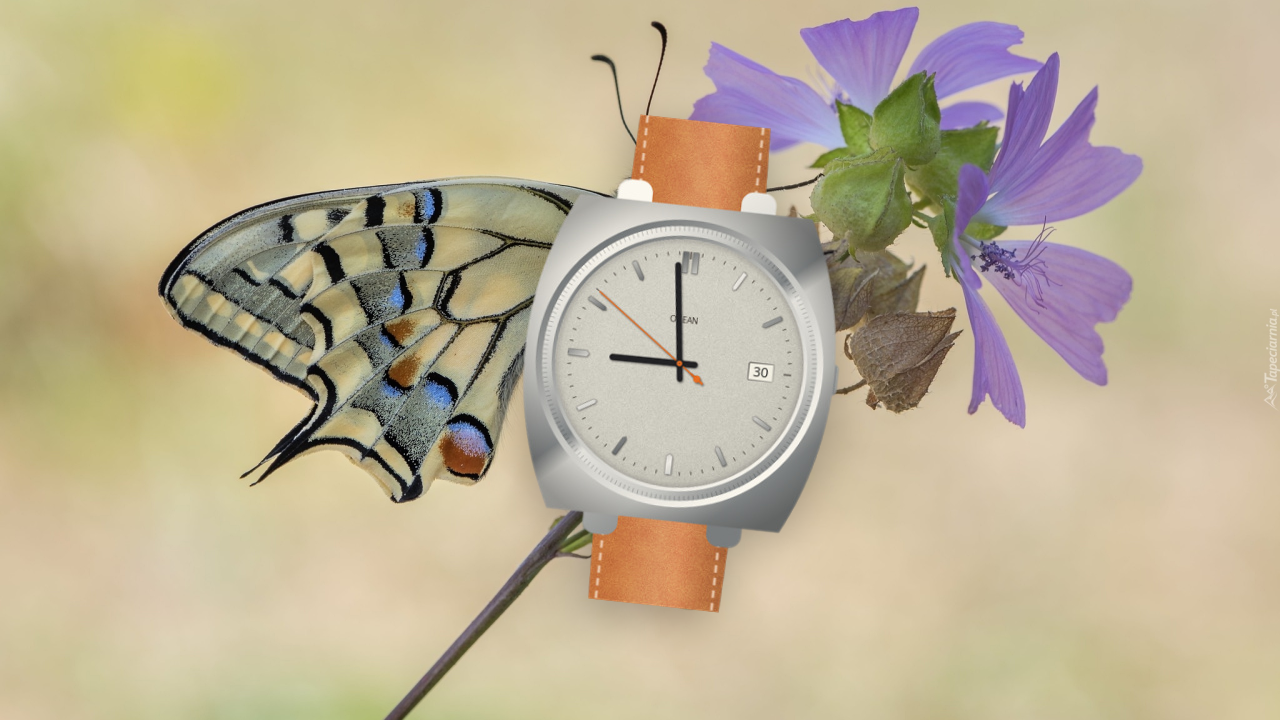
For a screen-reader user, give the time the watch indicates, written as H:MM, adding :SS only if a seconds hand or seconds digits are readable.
8:58:51
